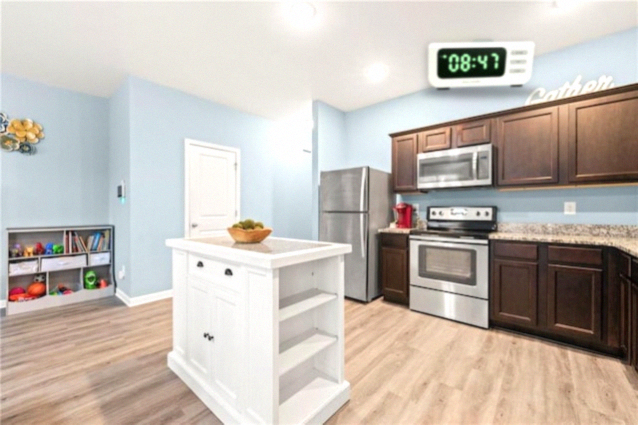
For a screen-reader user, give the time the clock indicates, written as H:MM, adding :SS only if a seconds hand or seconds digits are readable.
8:47
